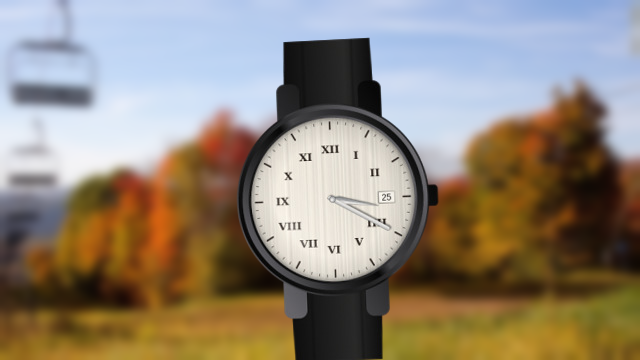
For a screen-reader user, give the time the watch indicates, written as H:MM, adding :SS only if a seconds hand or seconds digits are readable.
3:20
